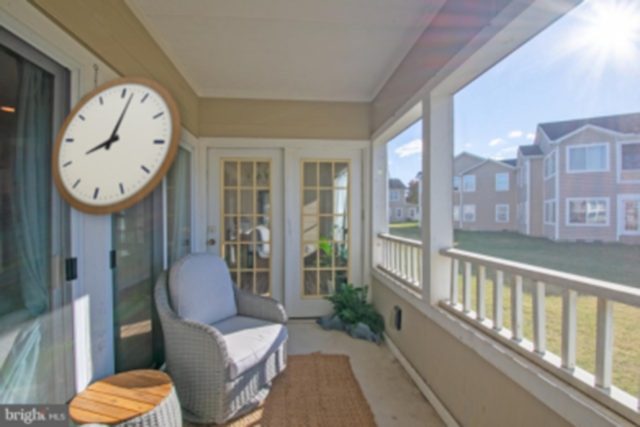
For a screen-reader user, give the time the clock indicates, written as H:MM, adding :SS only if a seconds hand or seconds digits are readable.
8:02
